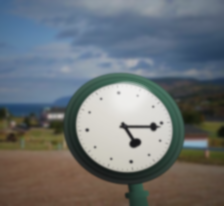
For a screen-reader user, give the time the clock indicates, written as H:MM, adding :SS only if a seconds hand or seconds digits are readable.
5:16
